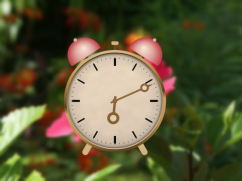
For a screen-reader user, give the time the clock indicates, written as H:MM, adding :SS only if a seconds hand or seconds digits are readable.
6:11
